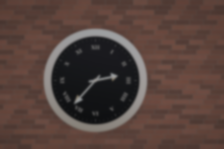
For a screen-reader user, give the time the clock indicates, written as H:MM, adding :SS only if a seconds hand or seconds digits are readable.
2:37
